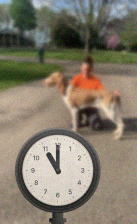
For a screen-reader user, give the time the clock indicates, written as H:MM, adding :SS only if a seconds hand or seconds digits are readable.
11:00
